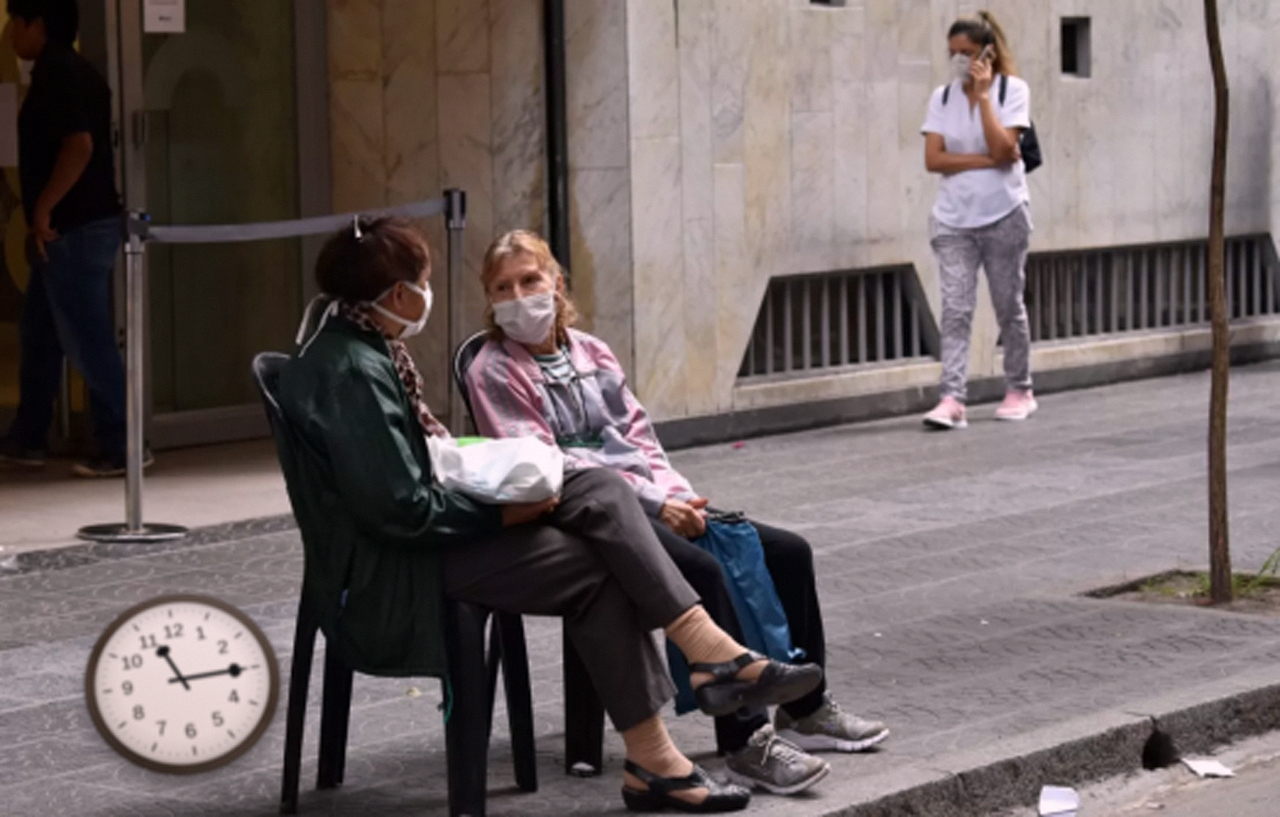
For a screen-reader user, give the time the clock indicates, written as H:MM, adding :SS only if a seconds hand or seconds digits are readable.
11:15
